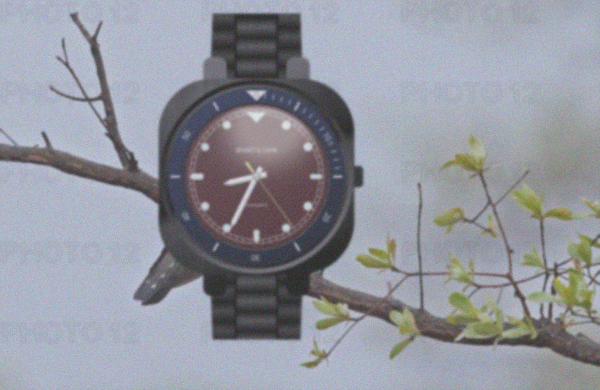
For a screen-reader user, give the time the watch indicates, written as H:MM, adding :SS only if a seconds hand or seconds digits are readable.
8:34:24
